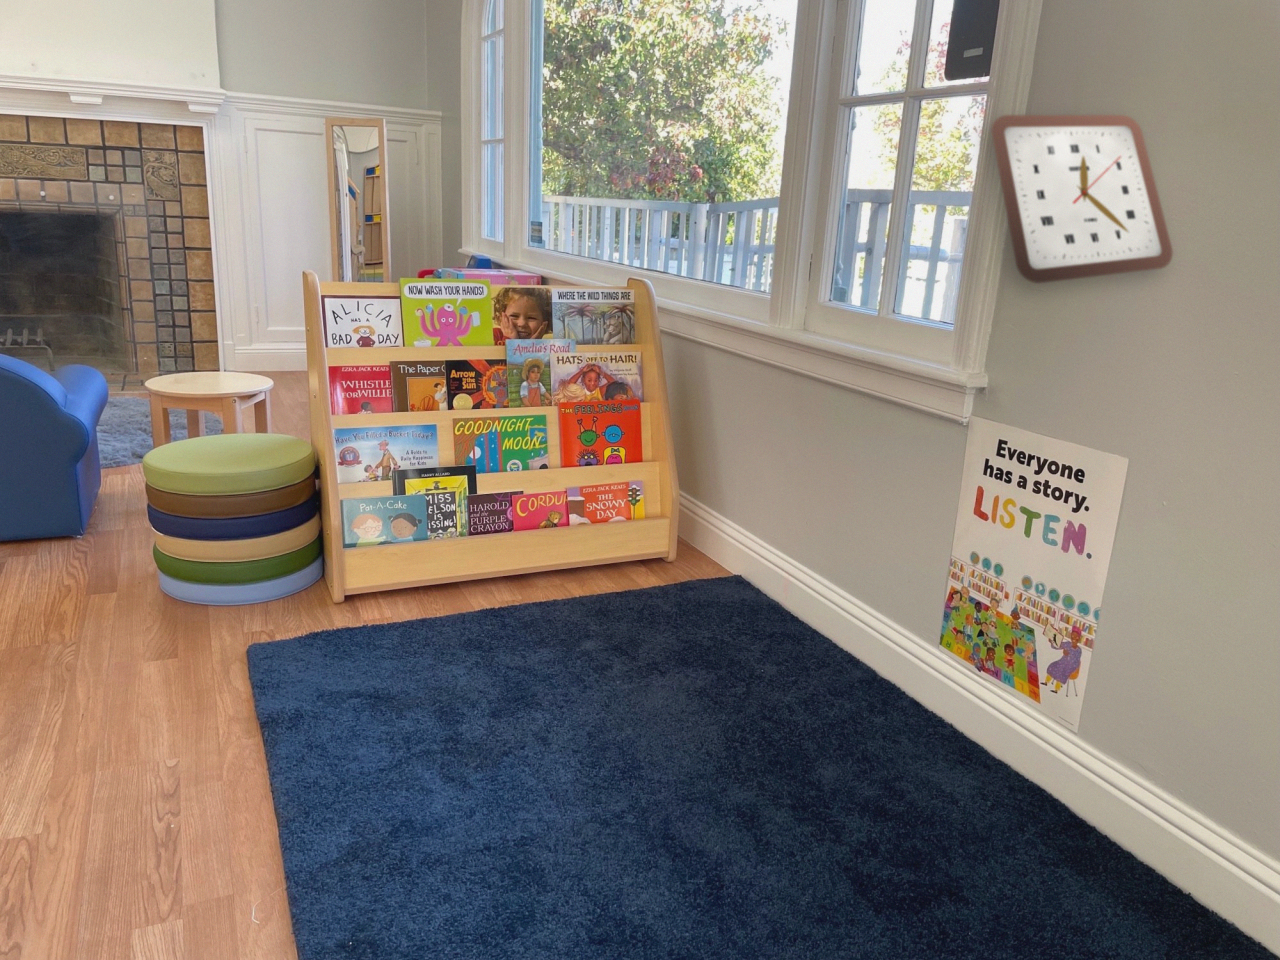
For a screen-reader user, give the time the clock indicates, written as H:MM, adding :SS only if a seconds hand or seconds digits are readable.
12:23:09
